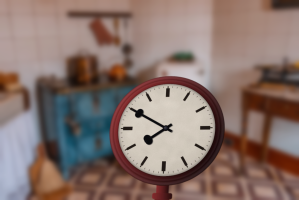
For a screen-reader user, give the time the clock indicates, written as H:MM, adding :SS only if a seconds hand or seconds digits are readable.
7:50
